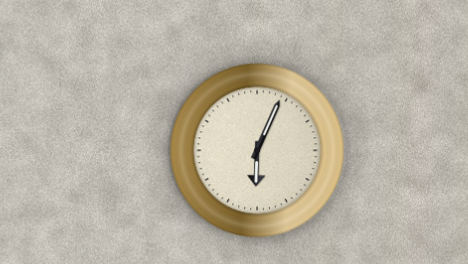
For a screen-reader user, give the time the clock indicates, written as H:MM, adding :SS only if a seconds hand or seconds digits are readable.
6:04
